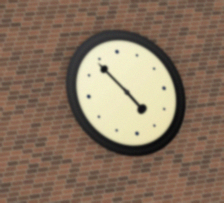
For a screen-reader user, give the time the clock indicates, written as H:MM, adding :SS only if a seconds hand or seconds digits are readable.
4:54
